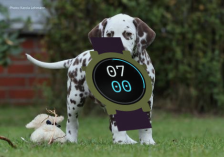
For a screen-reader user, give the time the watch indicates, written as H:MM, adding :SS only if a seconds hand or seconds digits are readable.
7:00
